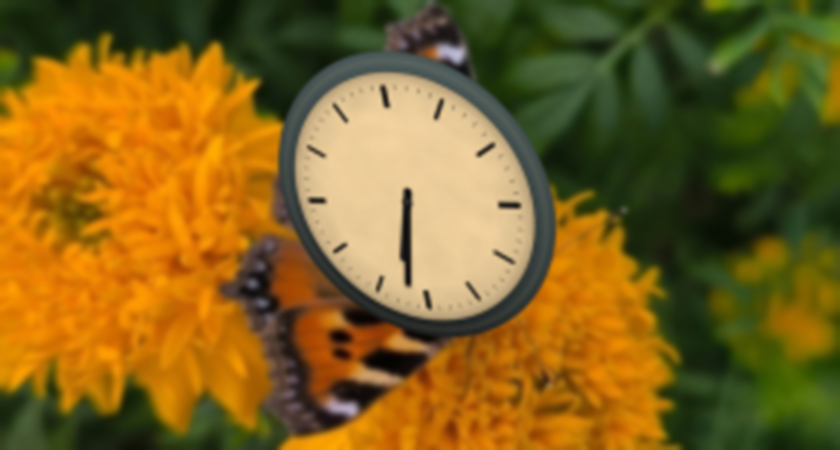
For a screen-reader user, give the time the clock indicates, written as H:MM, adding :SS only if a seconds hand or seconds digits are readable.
6:32
